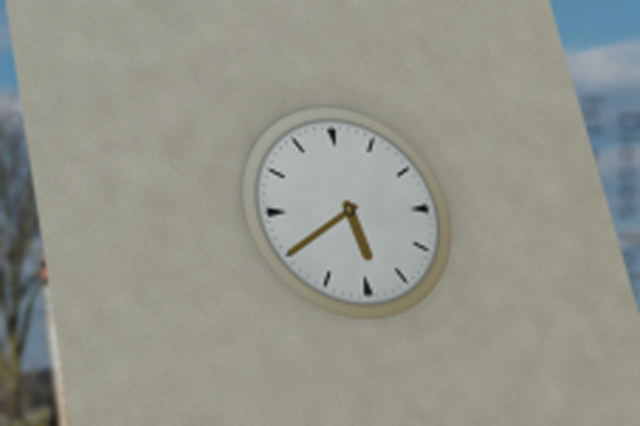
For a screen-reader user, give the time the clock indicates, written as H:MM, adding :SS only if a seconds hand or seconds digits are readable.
5:40
